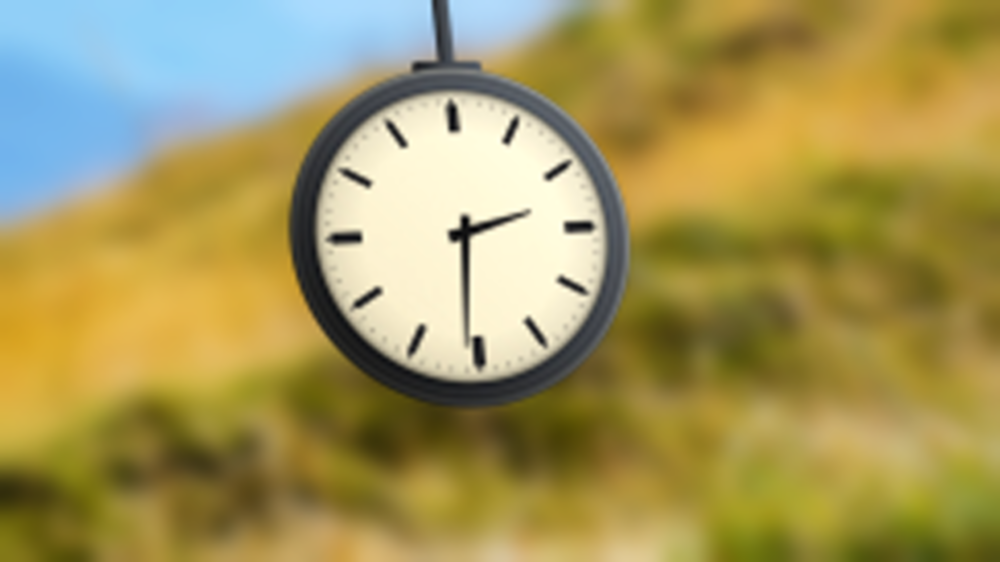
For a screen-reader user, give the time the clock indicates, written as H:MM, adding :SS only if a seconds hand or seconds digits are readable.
2:31
